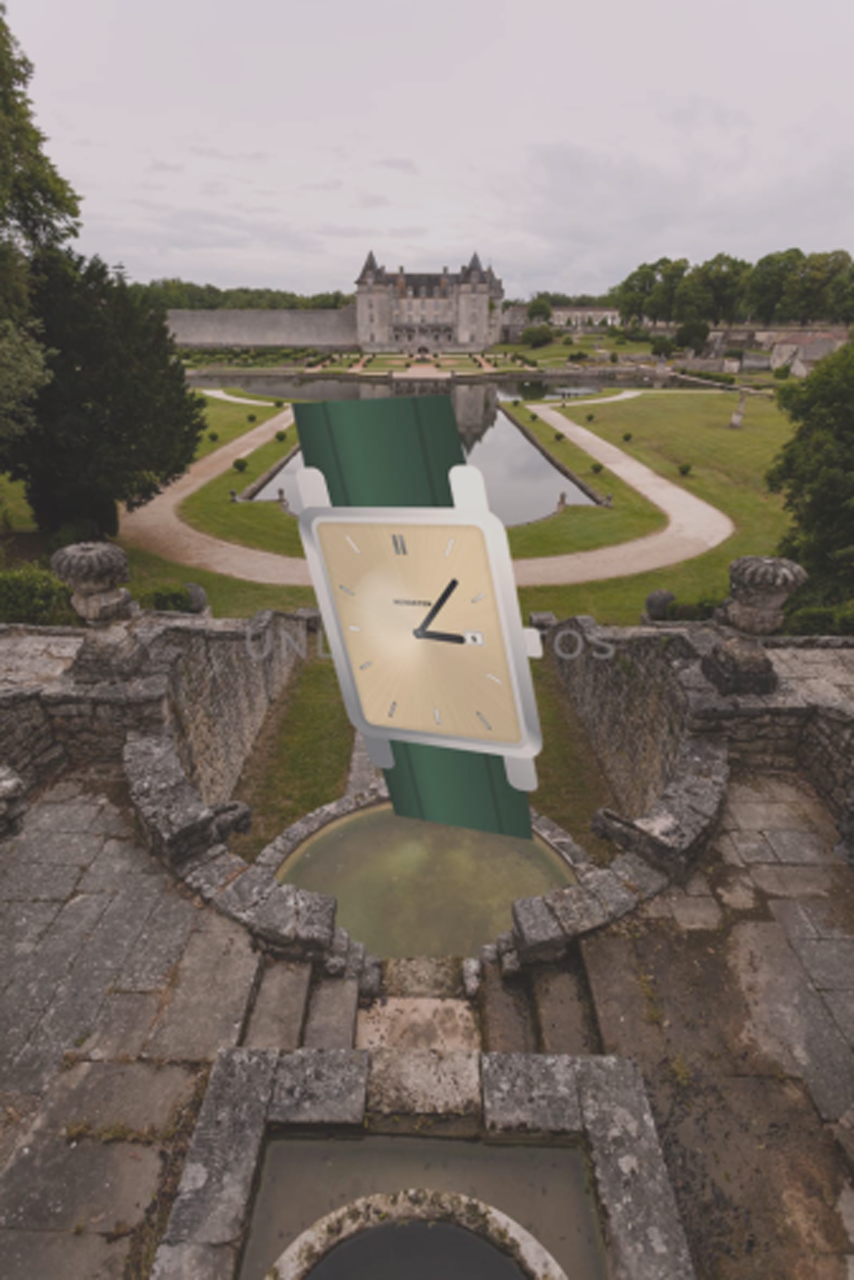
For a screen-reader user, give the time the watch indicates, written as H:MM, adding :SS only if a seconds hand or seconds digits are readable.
3:07
